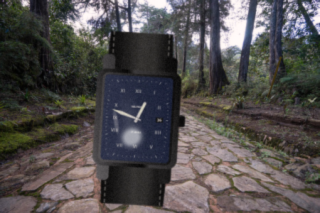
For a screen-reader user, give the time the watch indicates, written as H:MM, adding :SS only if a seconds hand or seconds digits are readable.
12:48
